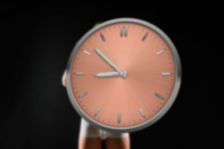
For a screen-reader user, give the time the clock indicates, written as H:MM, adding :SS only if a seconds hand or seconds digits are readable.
8:52
